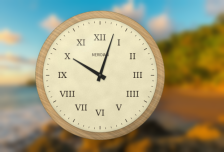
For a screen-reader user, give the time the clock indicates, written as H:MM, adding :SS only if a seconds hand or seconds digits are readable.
10:03
